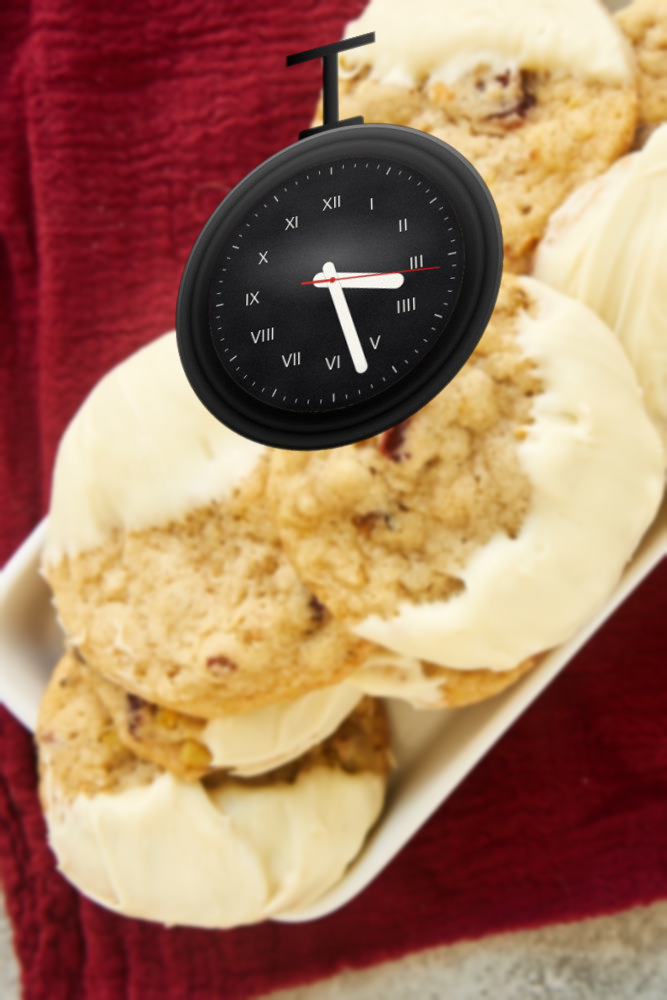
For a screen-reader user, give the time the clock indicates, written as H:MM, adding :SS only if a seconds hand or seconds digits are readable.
3:27:16
